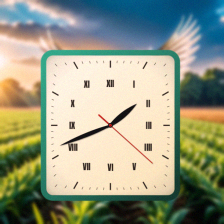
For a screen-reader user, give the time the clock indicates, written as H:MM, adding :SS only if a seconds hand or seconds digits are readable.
1:41:22
